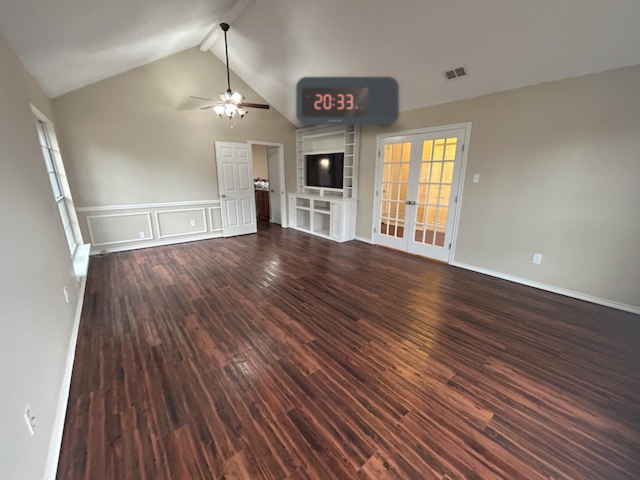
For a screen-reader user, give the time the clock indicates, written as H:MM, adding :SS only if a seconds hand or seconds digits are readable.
20:33
